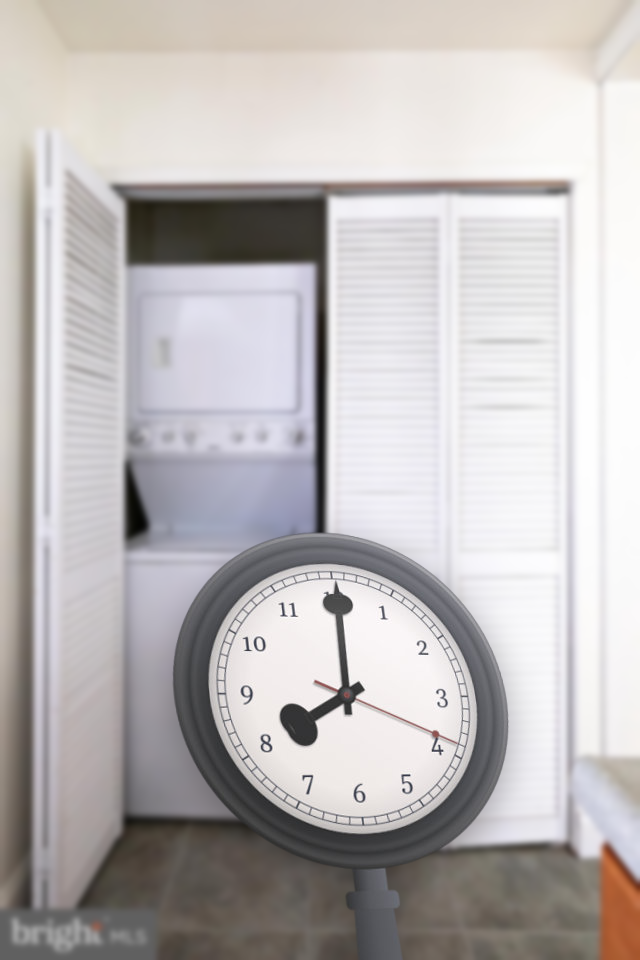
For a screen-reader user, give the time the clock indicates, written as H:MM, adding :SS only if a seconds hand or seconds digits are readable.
8:00:19
